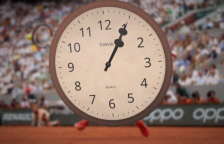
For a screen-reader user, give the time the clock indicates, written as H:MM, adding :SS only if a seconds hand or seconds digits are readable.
1:05
